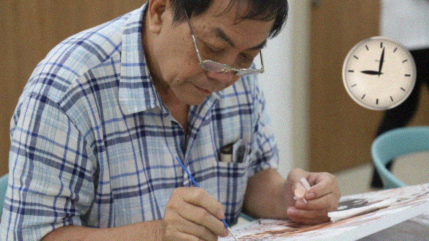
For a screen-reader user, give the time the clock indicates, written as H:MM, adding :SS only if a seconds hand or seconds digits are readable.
9:01
